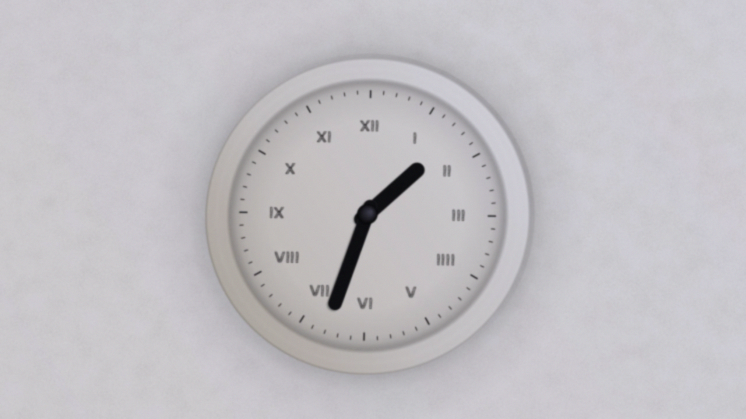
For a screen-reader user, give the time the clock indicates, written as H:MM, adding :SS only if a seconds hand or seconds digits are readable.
1:33
